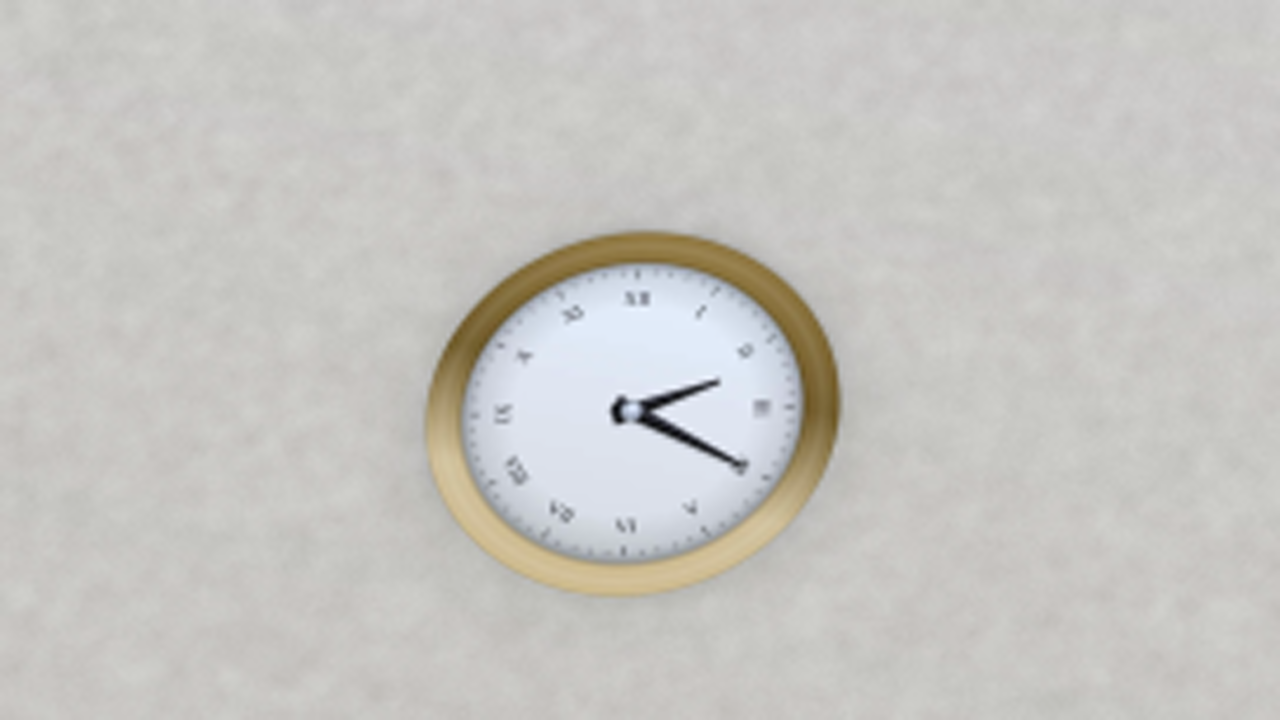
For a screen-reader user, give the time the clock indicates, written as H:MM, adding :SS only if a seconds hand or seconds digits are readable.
2:20
